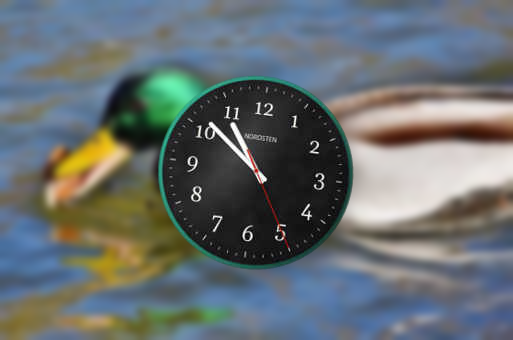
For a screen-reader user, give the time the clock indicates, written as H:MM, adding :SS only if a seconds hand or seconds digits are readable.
10:51:25
